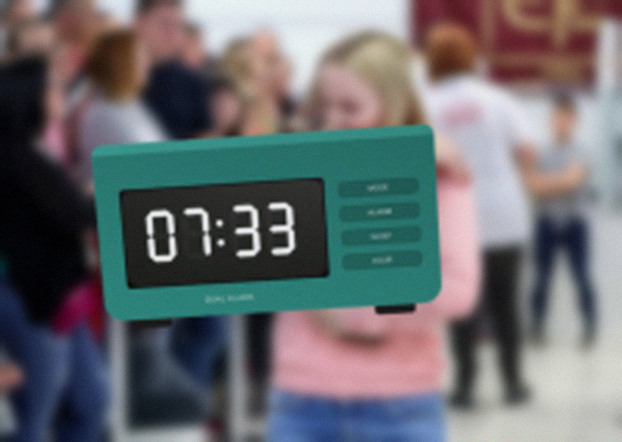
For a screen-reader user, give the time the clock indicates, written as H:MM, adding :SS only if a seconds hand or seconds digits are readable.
7:33
